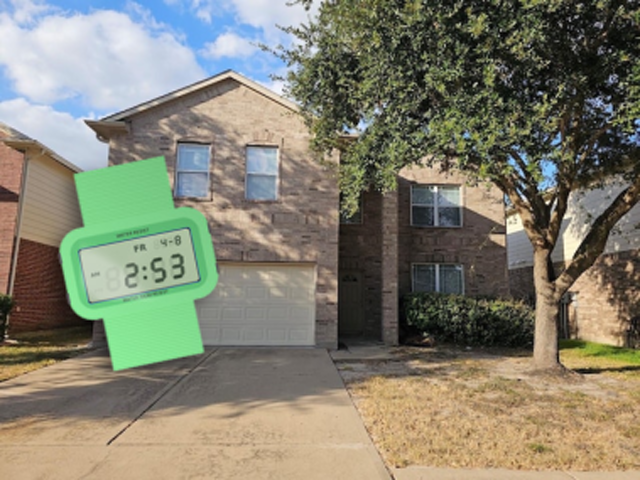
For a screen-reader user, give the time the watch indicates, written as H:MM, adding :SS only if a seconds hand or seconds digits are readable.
2:53
